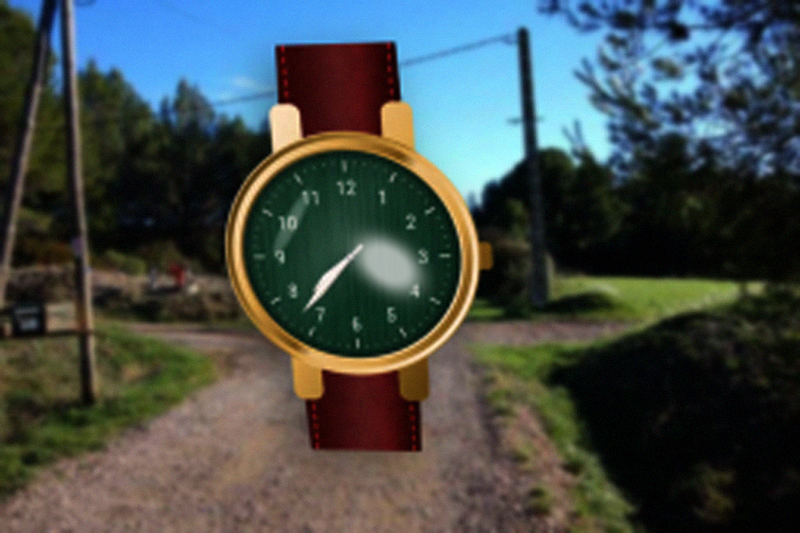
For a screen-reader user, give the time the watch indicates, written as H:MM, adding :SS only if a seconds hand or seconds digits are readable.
7:37
